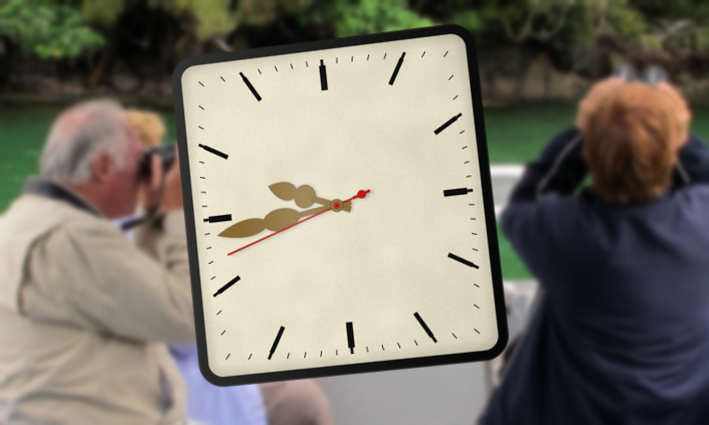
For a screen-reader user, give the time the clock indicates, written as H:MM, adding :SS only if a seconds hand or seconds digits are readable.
9:43:42
